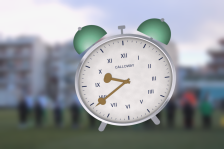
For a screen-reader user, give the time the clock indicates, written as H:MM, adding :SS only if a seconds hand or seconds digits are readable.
9:39
